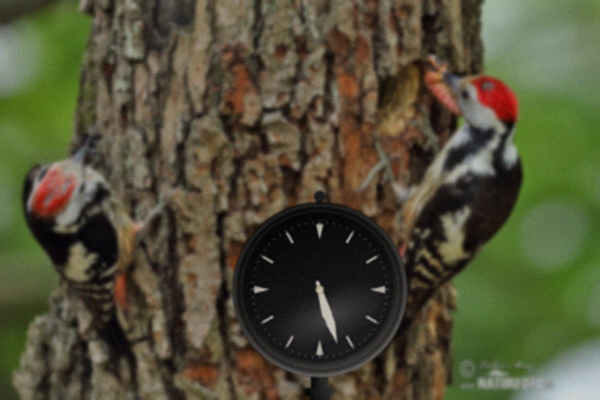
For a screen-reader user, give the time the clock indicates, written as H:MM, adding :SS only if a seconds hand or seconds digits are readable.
5:27
